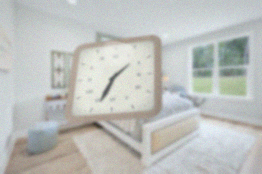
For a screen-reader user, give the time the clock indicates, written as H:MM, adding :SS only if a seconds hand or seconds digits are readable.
1:34
